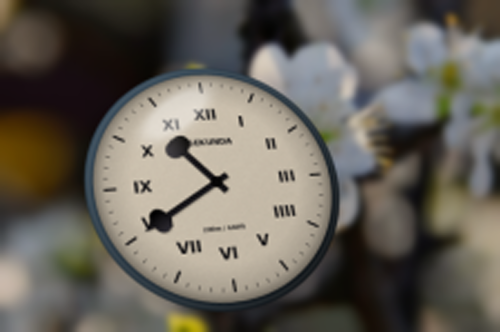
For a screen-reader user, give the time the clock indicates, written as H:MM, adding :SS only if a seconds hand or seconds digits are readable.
10:40
